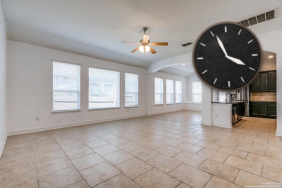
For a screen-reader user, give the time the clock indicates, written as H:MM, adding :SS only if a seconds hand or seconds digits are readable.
3:56
